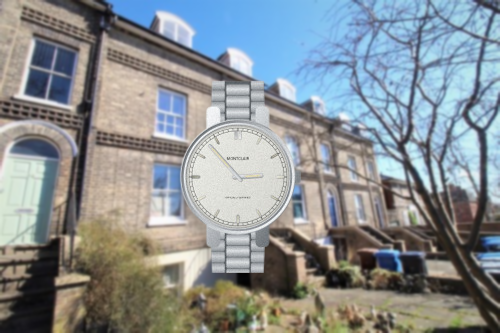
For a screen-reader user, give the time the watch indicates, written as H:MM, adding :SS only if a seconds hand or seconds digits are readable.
2:53
